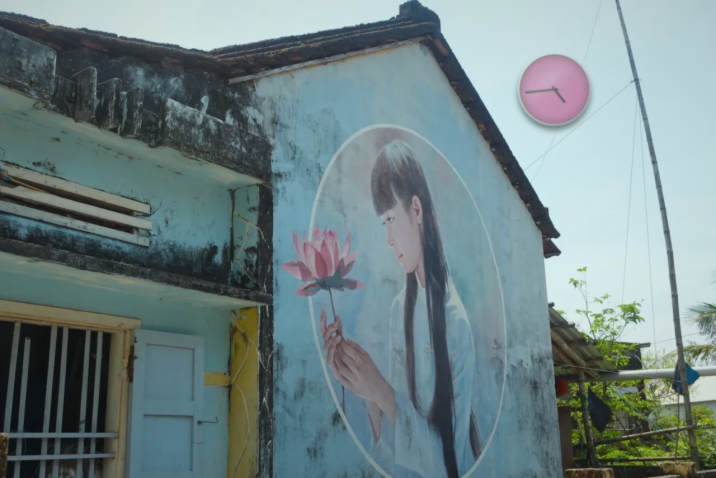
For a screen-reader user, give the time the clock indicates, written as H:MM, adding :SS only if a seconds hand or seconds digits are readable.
4:44
